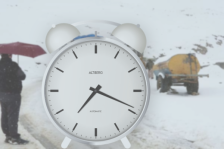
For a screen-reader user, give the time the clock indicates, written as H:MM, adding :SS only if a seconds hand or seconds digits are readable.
7:19
